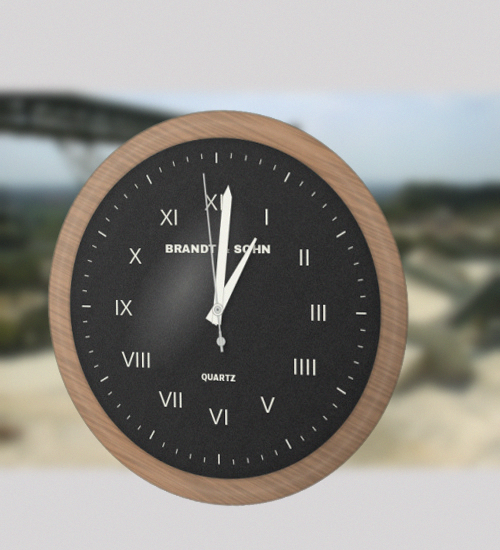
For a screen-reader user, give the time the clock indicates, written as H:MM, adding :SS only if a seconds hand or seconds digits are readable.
1:00:59
